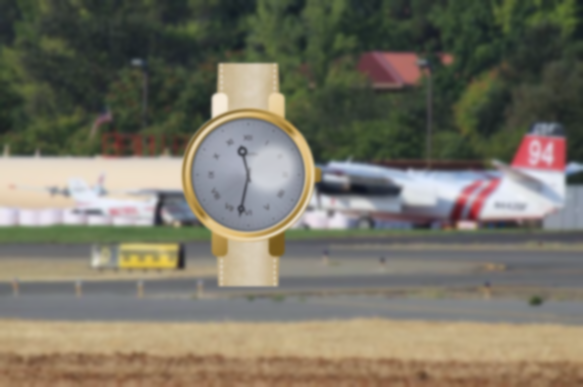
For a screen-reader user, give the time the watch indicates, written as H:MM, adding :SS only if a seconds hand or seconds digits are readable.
11:32
